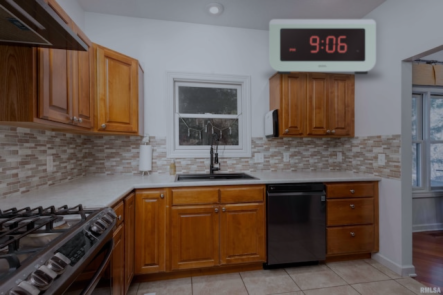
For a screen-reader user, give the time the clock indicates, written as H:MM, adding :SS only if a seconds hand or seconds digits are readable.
9:06
